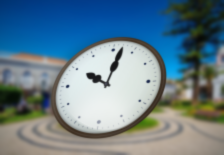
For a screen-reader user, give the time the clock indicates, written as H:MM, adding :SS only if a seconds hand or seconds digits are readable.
10:02
